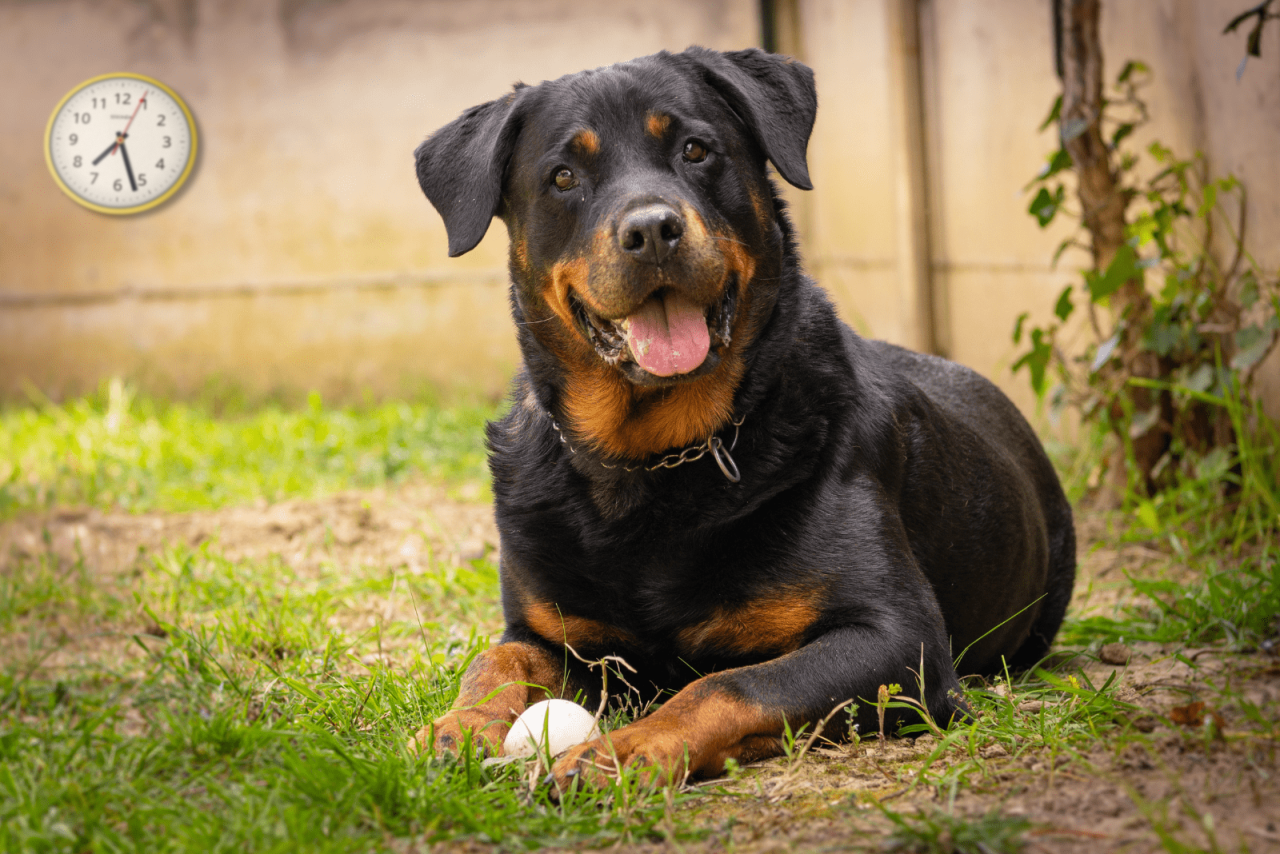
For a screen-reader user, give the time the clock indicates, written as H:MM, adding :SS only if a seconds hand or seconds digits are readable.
7:27:04
